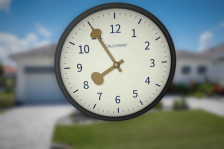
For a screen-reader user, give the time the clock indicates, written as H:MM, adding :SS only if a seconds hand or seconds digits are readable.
7:55
